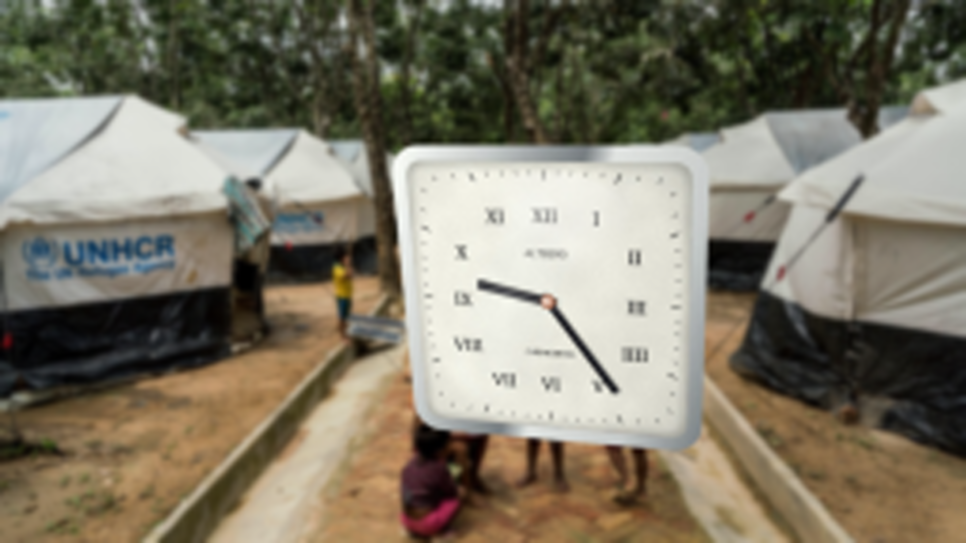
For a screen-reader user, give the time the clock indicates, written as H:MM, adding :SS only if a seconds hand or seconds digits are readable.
9:24
